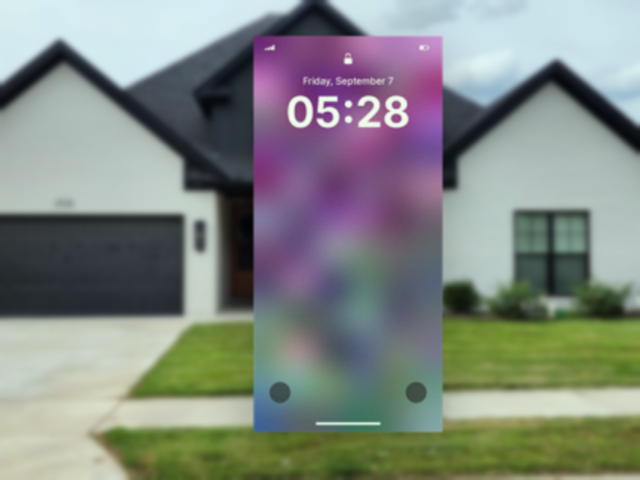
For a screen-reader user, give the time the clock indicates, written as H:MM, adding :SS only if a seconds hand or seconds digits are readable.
5:28
